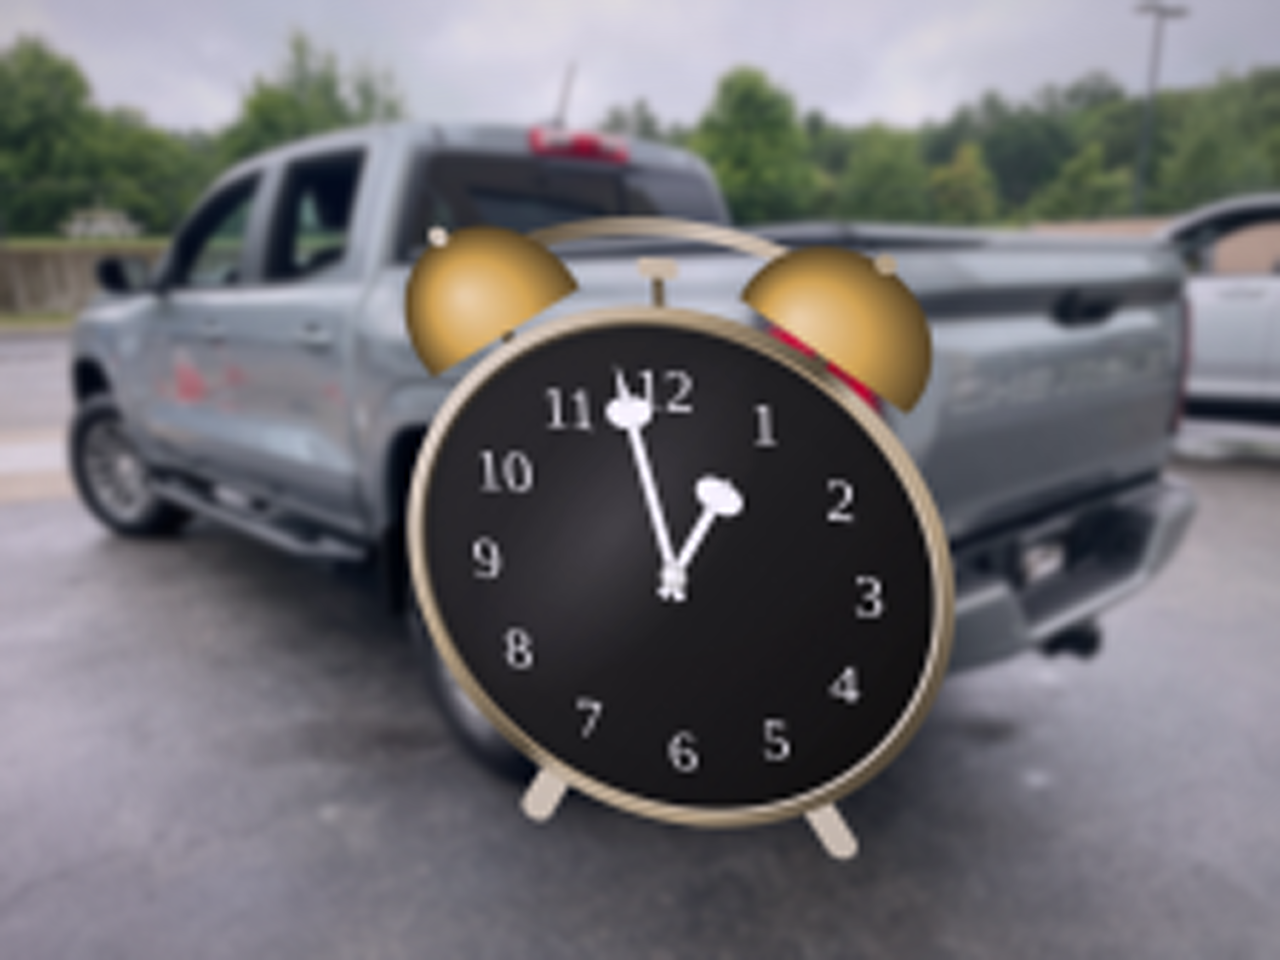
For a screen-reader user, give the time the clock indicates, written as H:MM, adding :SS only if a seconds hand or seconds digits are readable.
12:58
